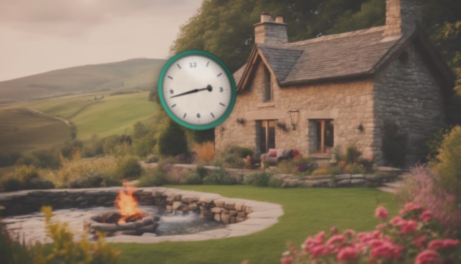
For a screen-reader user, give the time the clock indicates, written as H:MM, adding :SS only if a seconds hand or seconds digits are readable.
2:43
